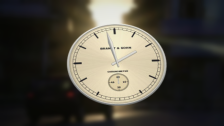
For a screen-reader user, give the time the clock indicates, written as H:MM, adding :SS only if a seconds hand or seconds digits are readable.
1:58
